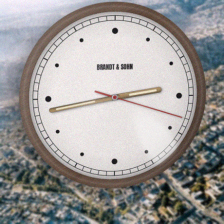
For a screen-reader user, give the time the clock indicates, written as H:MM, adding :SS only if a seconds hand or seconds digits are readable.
2:43:18
